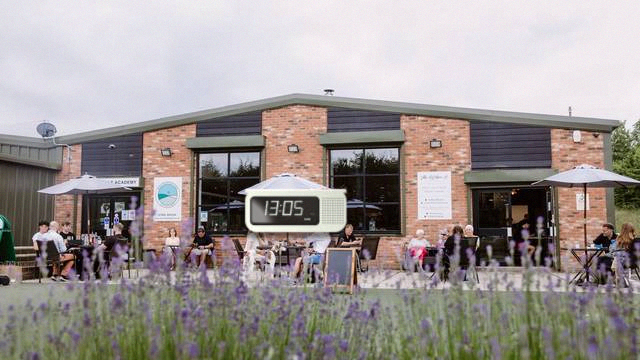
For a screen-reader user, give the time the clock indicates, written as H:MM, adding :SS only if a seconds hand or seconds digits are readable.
13:05
